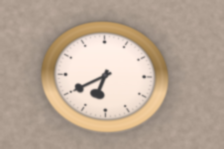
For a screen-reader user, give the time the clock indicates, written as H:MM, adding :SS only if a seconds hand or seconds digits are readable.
6:40
